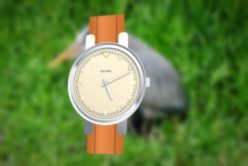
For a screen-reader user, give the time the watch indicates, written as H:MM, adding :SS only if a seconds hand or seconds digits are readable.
5:11
